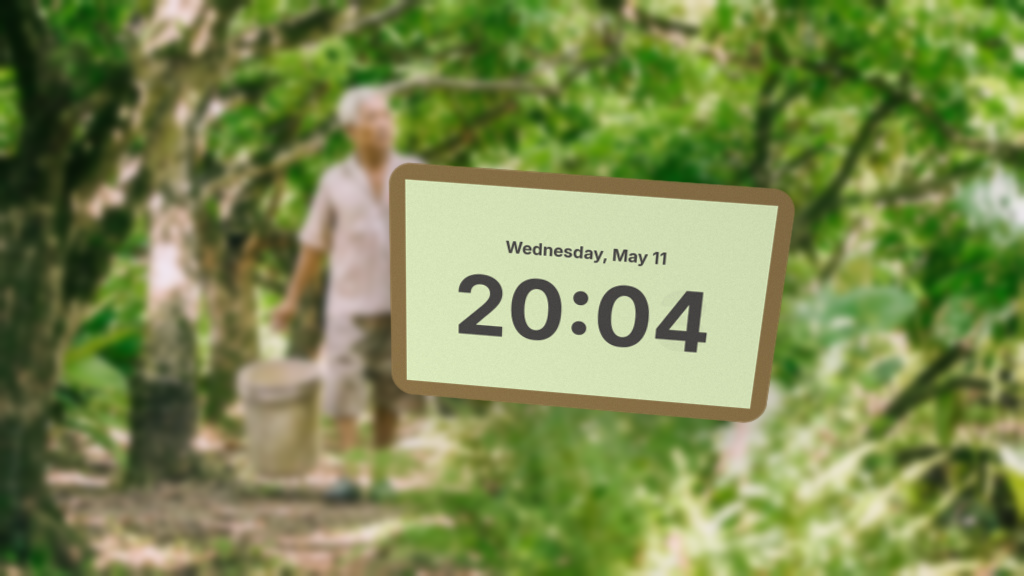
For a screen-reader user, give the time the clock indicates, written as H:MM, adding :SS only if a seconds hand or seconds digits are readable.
20:04
